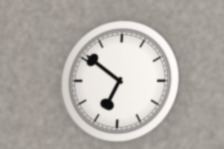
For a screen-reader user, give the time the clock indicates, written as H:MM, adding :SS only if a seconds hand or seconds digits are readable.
6:51
